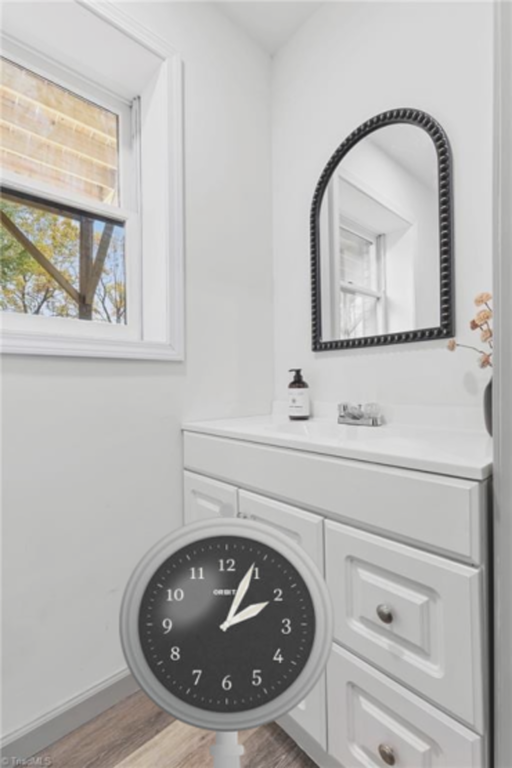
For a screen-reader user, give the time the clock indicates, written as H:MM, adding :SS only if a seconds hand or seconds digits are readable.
2:04
